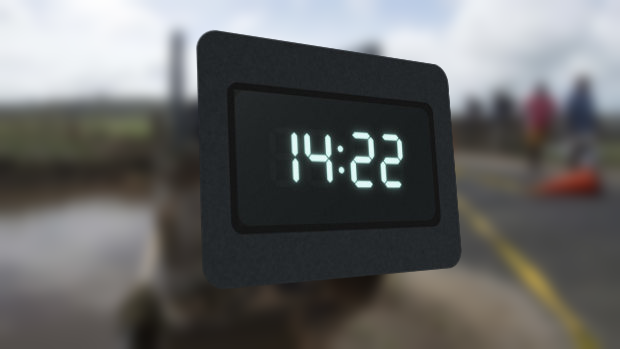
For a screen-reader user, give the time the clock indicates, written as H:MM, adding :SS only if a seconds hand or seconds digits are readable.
14:22
